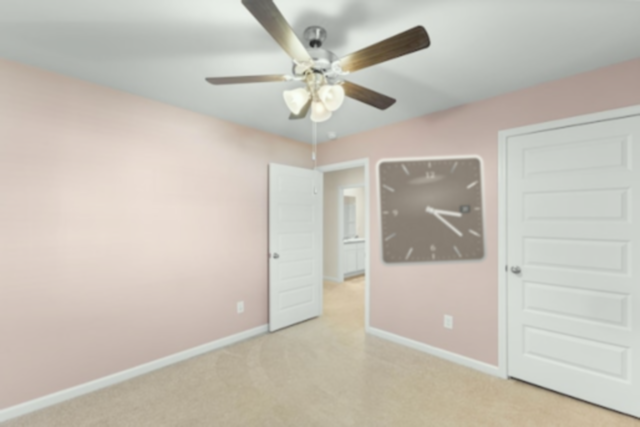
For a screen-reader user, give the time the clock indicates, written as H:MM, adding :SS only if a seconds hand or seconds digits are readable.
3:22
